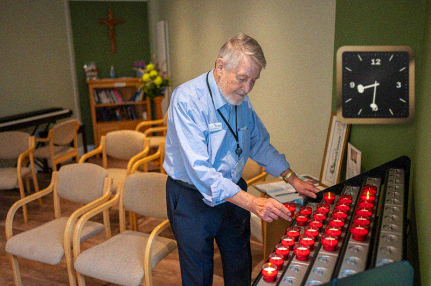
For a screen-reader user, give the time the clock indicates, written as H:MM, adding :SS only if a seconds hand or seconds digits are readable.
8:31
